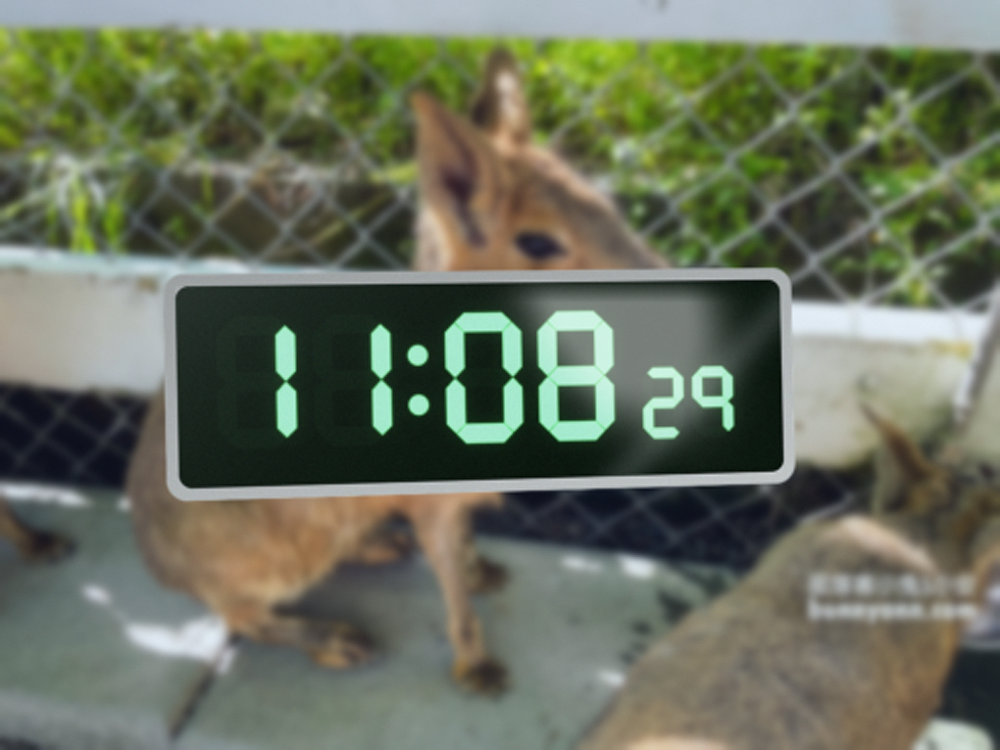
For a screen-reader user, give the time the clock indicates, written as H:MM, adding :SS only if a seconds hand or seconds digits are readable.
11:08:29
